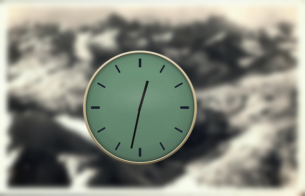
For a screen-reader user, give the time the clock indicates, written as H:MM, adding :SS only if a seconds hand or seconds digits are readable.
12:32
